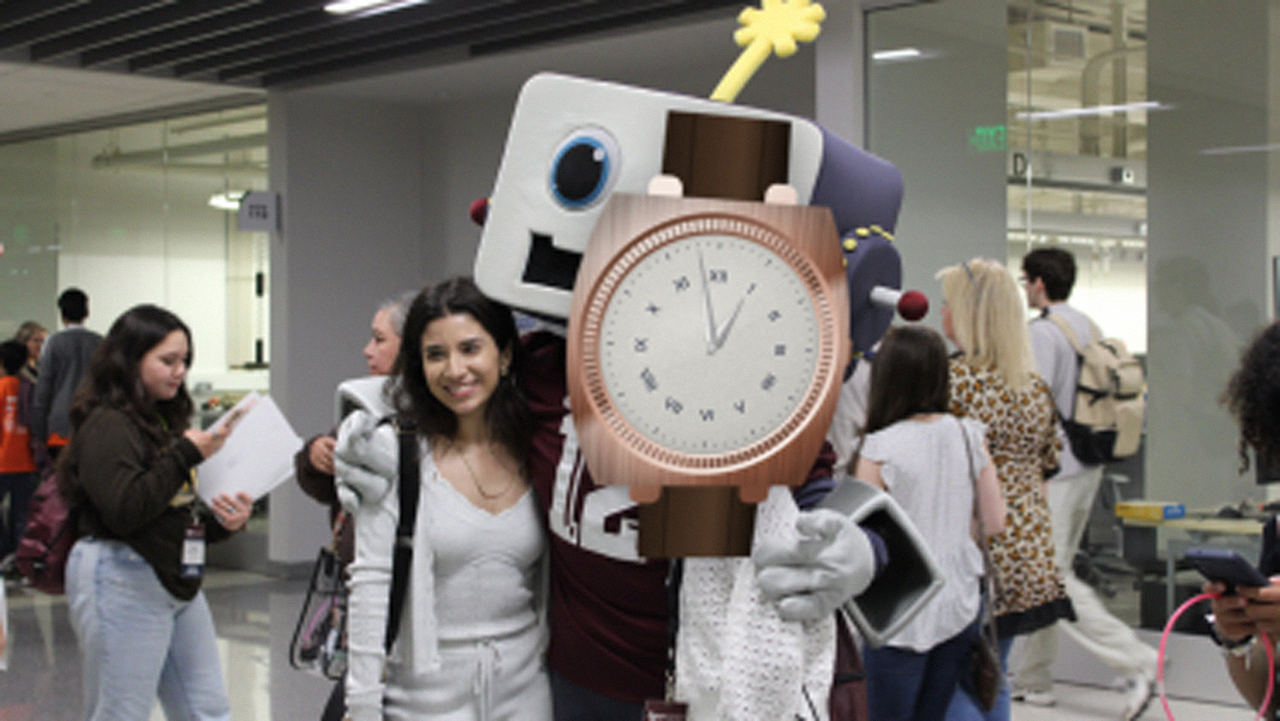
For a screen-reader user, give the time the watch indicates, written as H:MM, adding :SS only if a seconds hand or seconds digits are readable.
12:58
